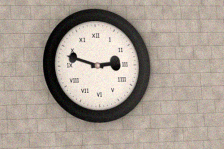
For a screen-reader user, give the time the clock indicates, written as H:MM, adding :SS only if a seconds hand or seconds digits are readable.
2:48
